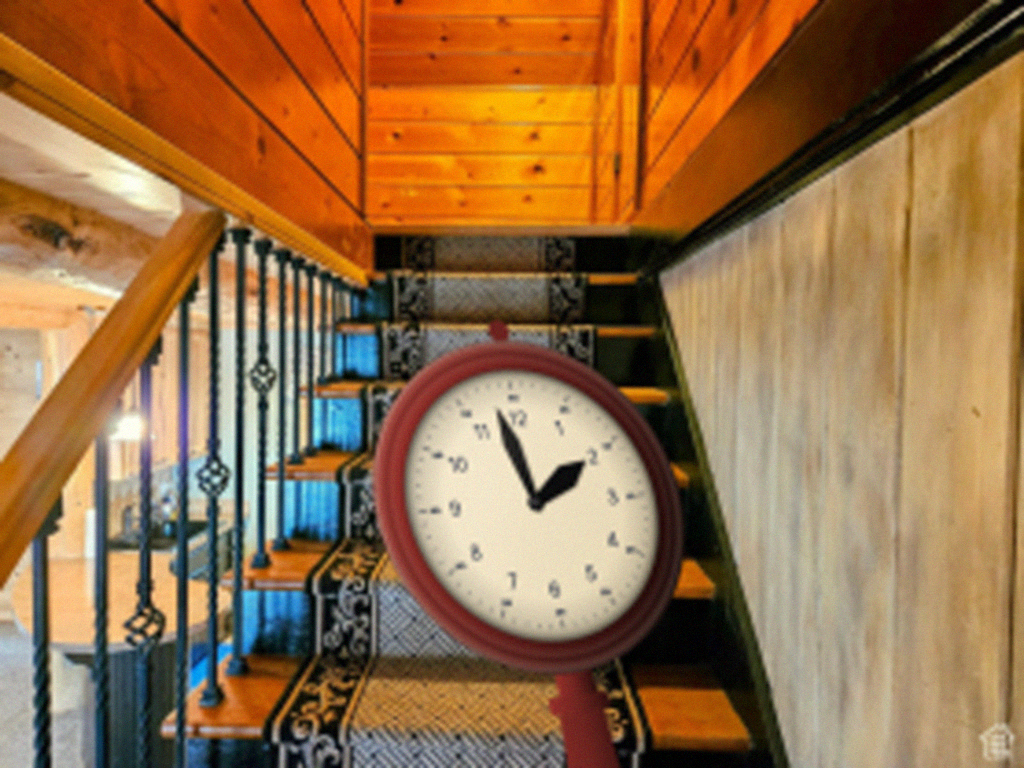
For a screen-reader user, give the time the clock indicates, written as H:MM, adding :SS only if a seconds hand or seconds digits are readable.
1:58
